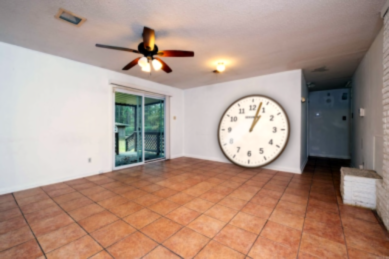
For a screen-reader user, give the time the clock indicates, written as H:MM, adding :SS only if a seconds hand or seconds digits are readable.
1:03
